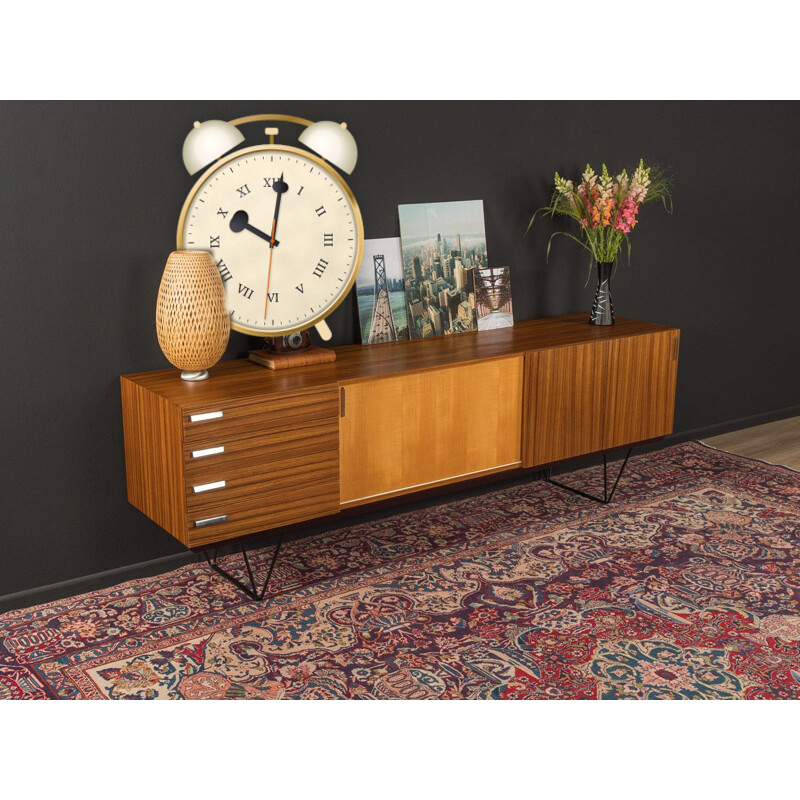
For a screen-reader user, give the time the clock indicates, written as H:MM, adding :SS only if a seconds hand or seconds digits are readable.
10:01:31
